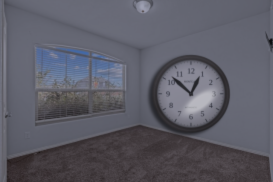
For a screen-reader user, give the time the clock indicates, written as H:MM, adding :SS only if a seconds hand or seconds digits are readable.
12:52
